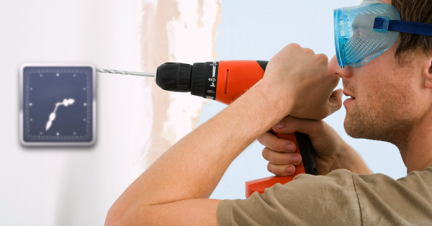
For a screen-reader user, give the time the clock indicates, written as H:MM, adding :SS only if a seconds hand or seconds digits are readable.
2:34
